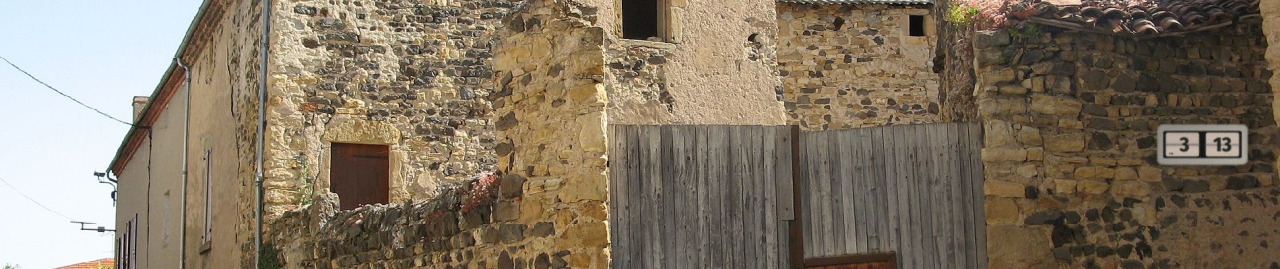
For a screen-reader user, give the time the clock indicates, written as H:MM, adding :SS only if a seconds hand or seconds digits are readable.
3:13
